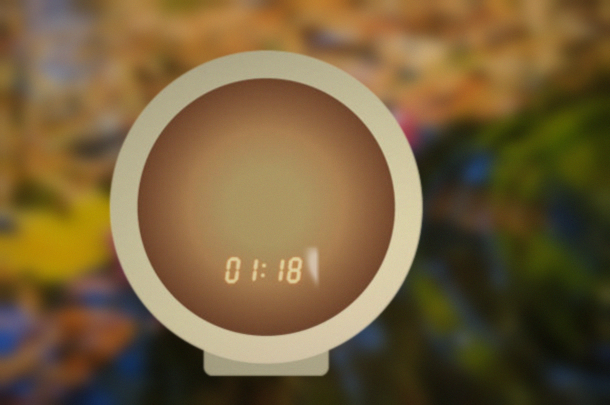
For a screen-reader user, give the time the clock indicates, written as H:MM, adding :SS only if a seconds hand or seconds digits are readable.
1:18
